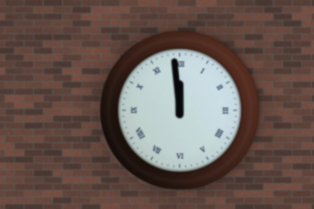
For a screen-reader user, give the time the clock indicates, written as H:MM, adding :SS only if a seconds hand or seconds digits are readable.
11:59
